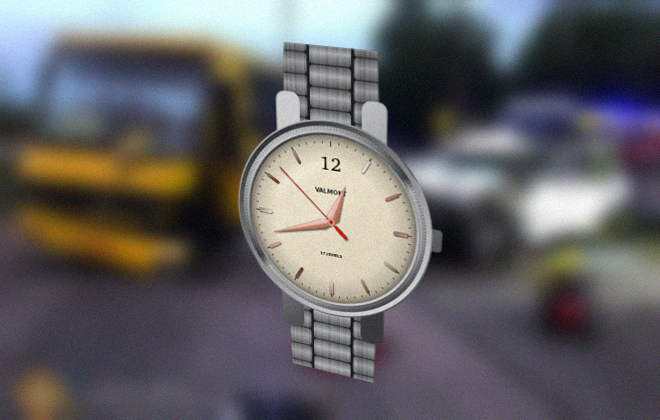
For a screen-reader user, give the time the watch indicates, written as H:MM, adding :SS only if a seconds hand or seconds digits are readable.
12:41:52
